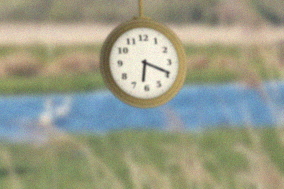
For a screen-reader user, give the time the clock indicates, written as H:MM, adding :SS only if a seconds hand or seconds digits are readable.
6:19
